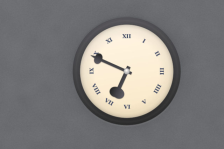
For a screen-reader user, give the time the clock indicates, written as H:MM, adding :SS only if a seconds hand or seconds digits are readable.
6:49
